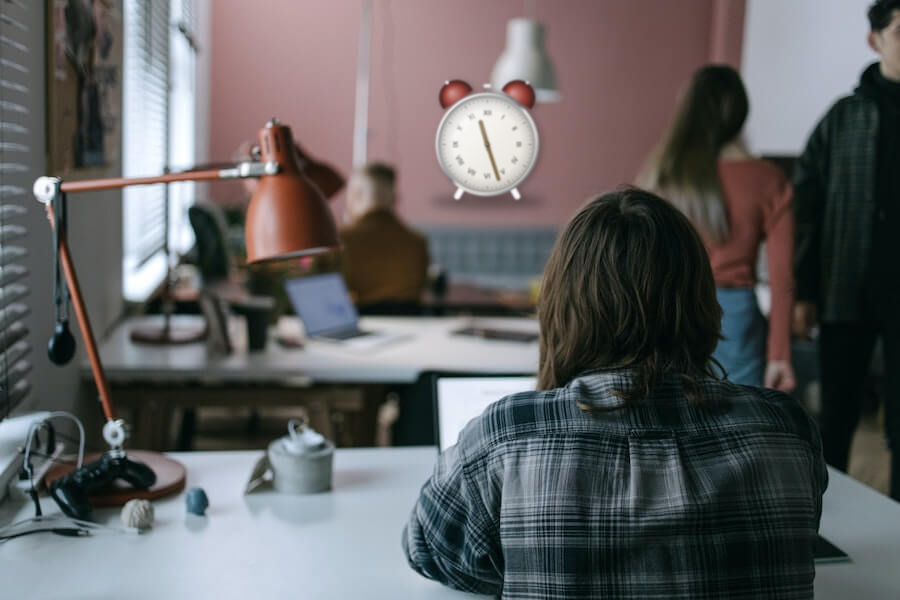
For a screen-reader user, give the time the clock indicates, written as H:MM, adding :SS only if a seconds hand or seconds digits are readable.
11:27
